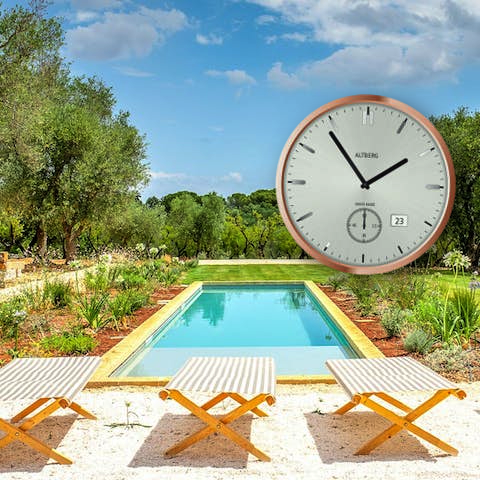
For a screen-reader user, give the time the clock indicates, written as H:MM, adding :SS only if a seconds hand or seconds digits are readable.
1:54
